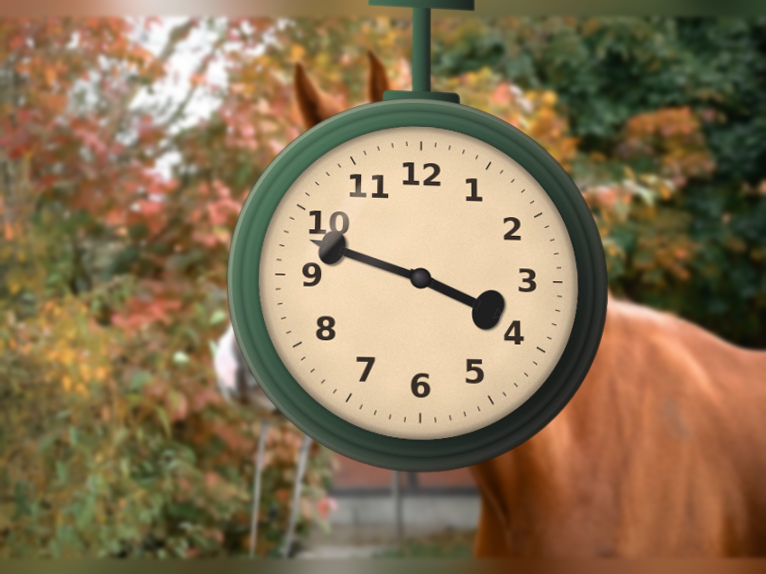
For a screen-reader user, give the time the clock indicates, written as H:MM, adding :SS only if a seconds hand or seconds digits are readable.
3:48
